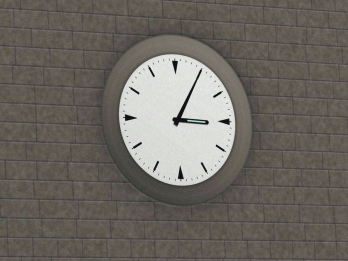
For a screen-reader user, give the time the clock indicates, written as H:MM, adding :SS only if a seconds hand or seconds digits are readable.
3:05
